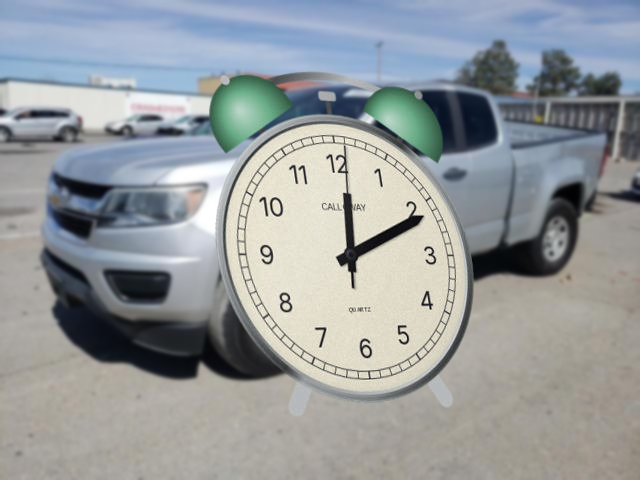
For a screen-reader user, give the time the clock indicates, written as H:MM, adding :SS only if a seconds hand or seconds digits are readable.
12:11:01
